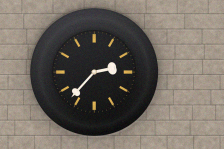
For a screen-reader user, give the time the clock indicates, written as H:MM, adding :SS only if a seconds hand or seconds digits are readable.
2:37
